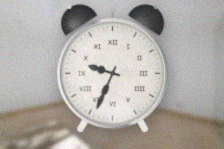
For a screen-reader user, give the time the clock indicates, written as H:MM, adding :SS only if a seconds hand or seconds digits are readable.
9:34
